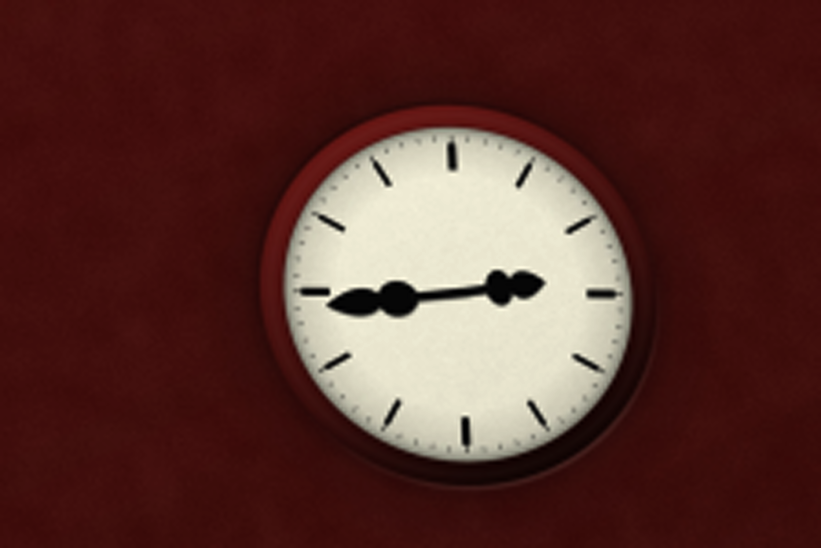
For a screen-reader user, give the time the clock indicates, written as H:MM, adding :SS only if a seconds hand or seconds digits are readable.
2:44
